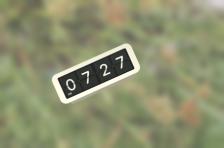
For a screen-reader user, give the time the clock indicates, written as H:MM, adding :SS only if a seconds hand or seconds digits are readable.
7:27
